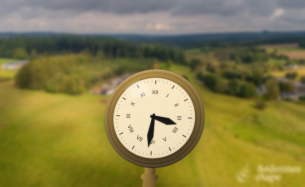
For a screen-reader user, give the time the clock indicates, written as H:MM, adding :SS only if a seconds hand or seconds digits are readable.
3:31
